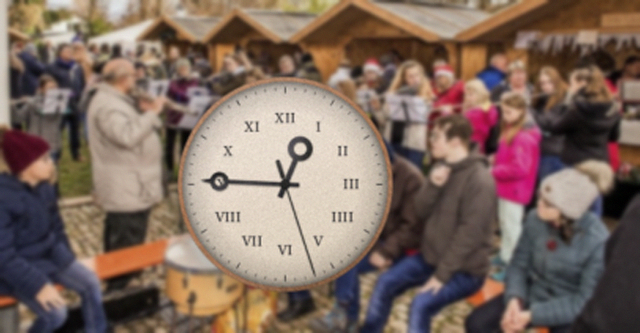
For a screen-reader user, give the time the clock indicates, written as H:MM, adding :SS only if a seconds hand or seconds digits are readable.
12:45:27
